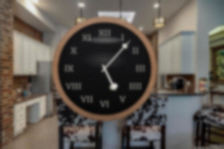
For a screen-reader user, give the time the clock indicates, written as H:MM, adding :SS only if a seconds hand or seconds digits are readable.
5:07
